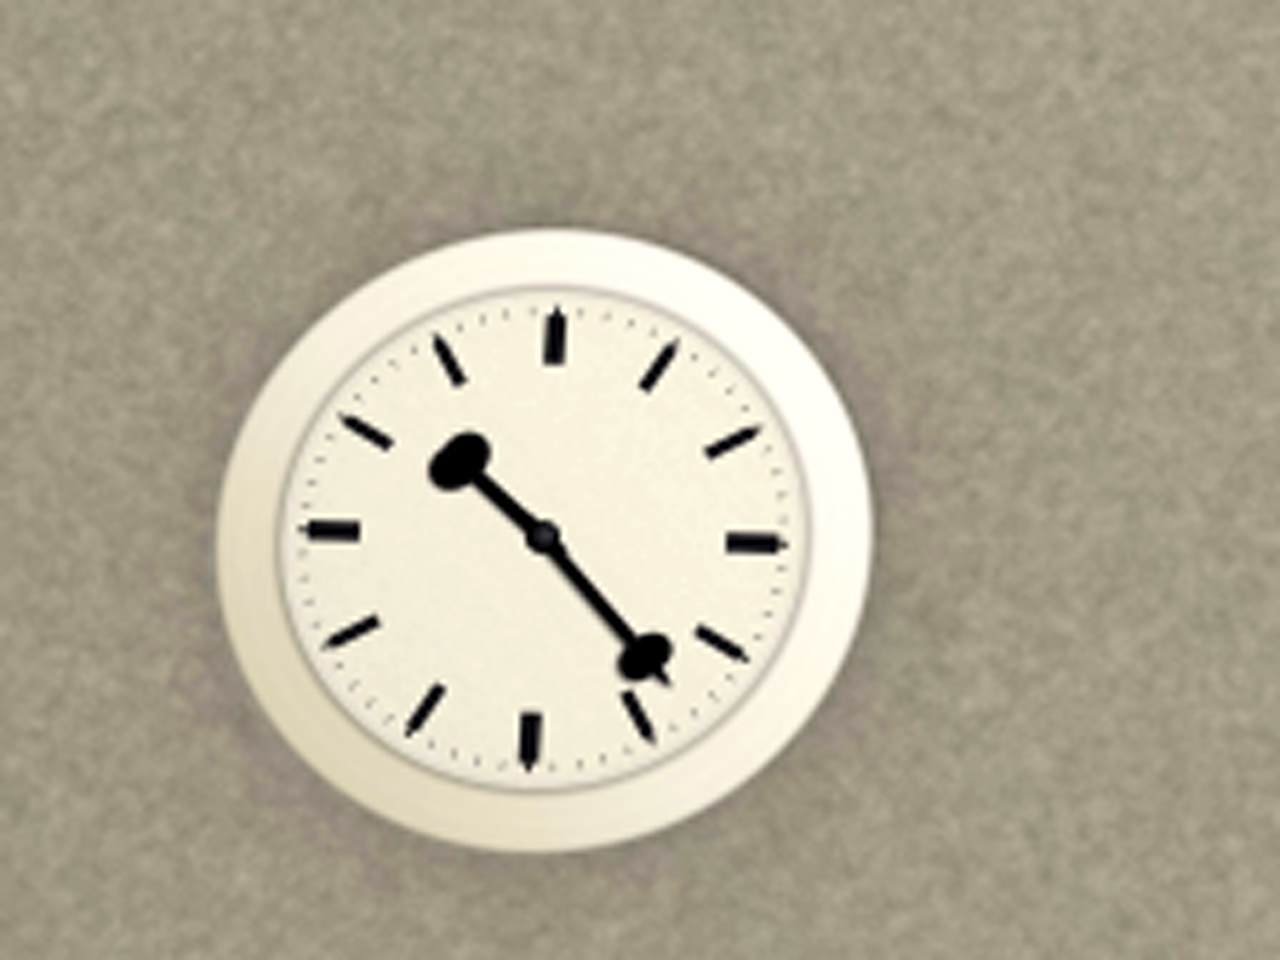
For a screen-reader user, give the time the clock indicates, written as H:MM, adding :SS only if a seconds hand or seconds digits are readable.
10:23
